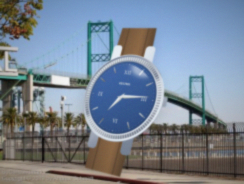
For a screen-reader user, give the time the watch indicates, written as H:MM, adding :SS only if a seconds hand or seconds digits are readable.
7:14
